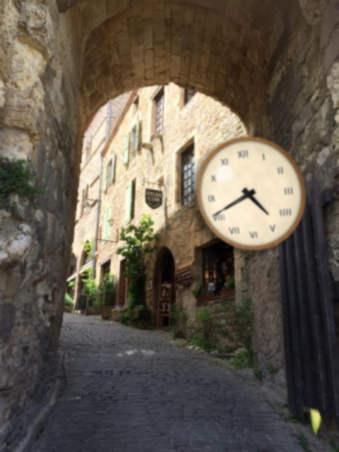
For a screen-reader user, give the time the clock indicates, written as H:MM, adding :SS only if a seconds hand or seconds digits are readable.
4:41
